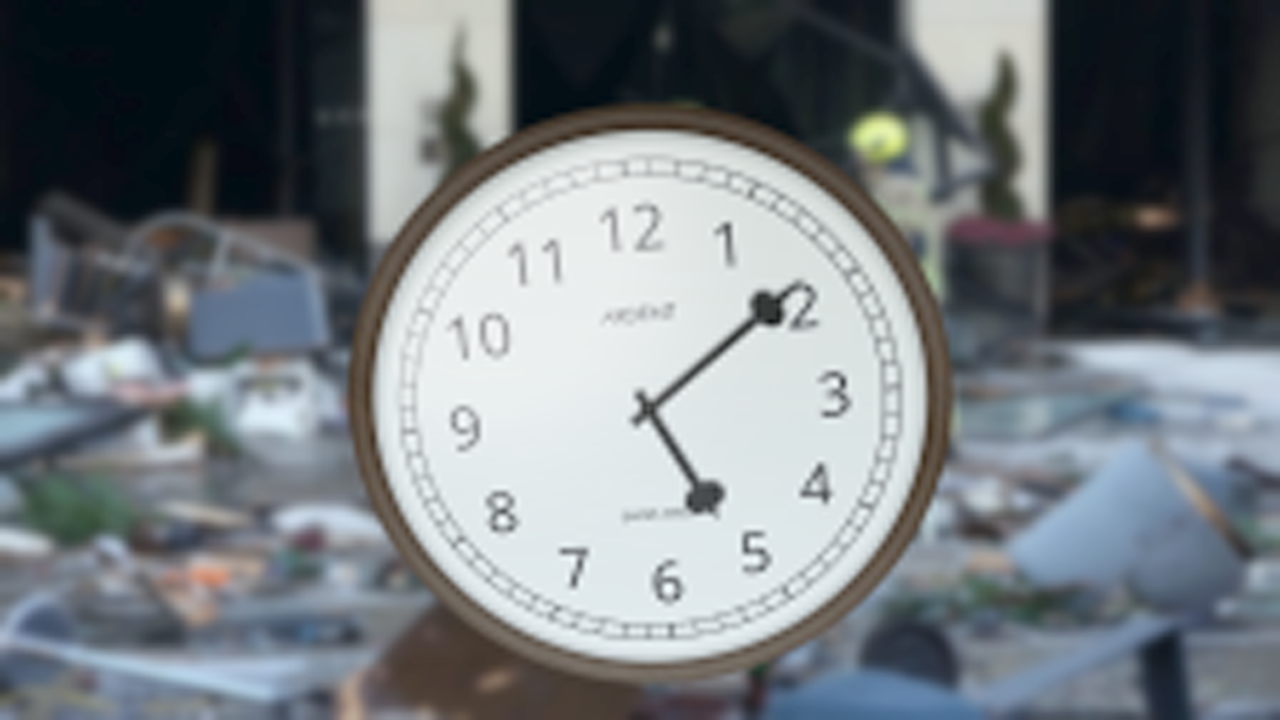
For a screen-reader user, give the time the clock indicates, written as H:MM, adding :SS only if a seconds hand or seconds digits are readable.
5:09
